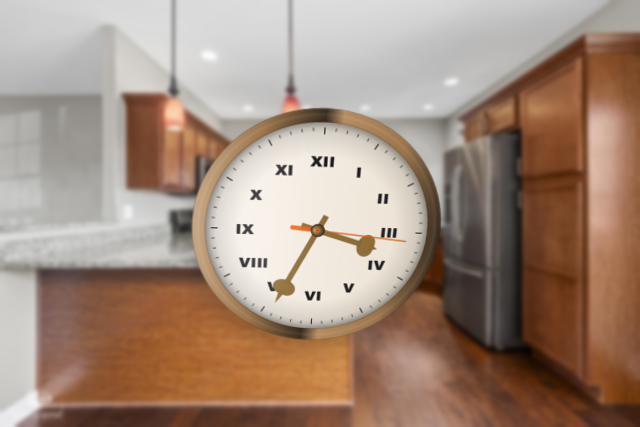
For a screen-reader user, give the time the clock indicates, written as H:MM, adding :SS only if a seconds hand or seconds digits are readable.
3:34:16
